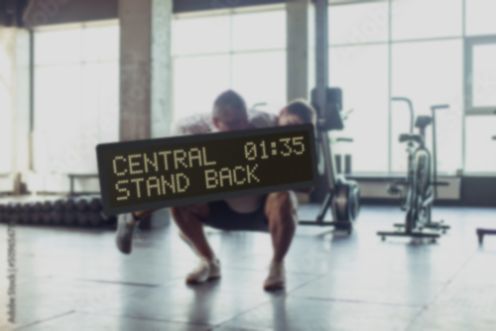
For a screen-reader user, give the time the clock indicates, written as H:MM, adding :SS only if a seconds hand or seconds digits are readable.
1:35
